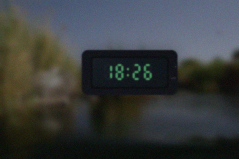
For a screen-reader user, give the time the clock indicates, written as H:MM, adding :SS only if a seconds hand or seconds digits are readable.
18:26
